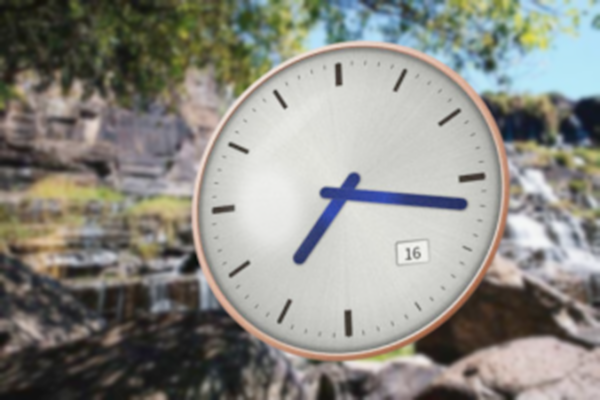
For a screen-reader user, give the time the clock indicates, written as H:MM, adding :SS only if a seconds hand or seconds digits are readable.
7:17
